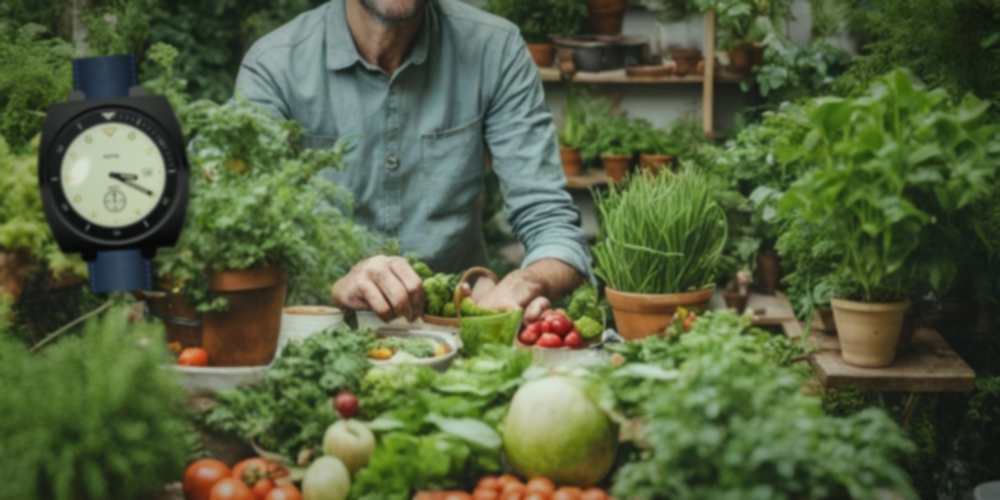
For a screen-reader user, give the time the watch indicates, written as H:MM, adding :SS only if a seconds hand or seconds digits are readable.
3:20
